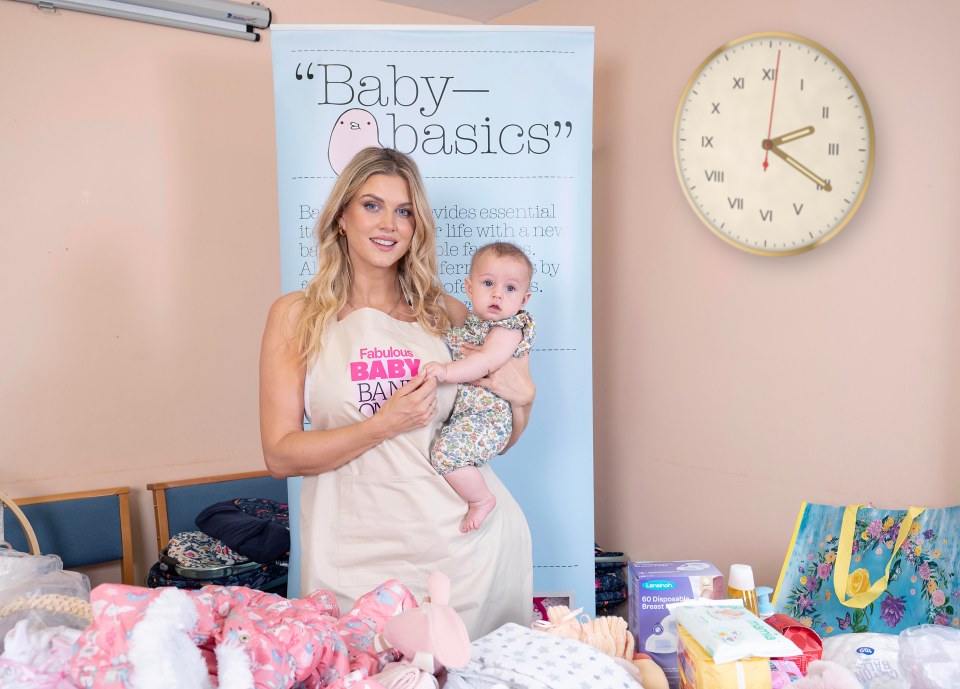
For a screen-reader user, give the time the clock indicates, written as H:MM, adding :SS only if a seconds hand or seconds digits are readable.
2:20:01
